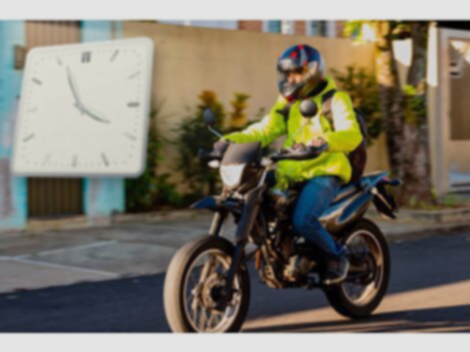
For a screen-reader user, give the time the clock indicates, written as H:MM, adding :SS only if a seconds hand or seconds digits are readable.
3:56
